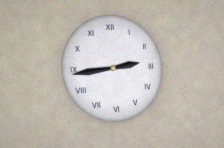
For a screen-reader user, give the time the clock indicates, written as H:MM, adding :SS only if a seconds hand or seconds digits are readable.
2:44
